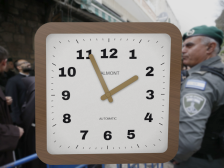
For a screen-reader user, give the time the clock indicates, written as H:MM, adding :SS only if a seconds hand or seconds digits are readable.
1:56
